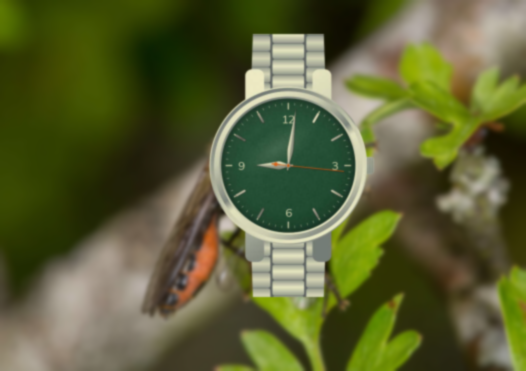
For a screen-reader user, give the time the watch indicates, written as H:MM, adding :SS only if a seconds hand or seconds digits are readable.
9:01:16
